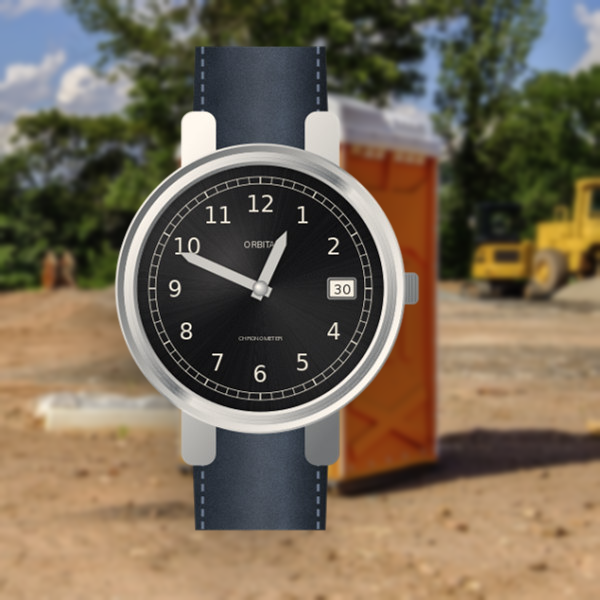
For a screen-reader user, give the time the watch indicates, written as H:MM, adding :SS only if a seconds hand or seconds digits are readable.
12:49
